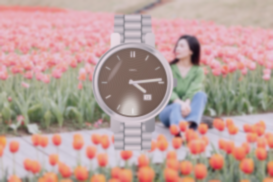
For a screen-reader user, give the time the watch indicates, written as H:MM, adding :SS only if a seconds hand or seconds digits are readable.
4:14
